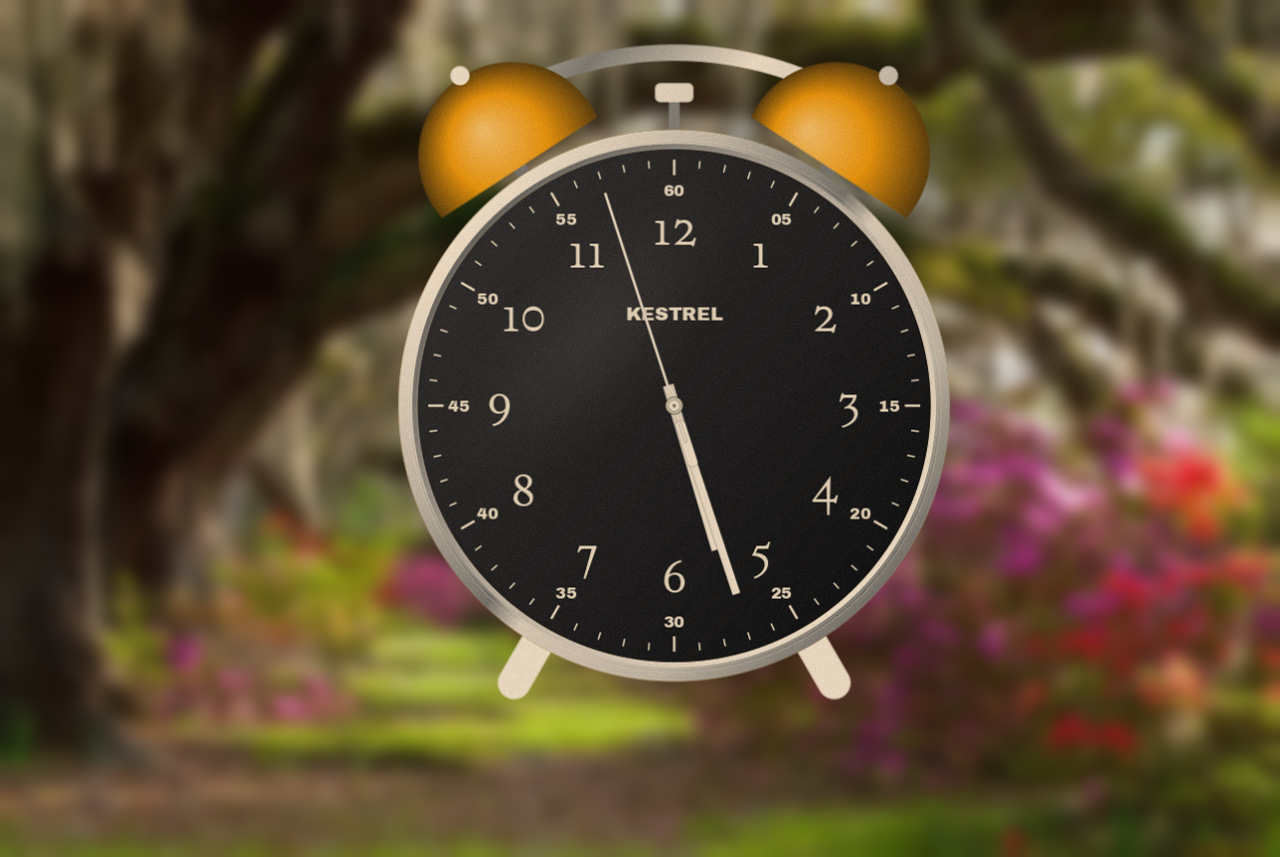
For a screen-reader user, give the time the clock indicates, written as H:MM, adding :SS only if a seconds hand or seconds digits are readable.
5:26:57
